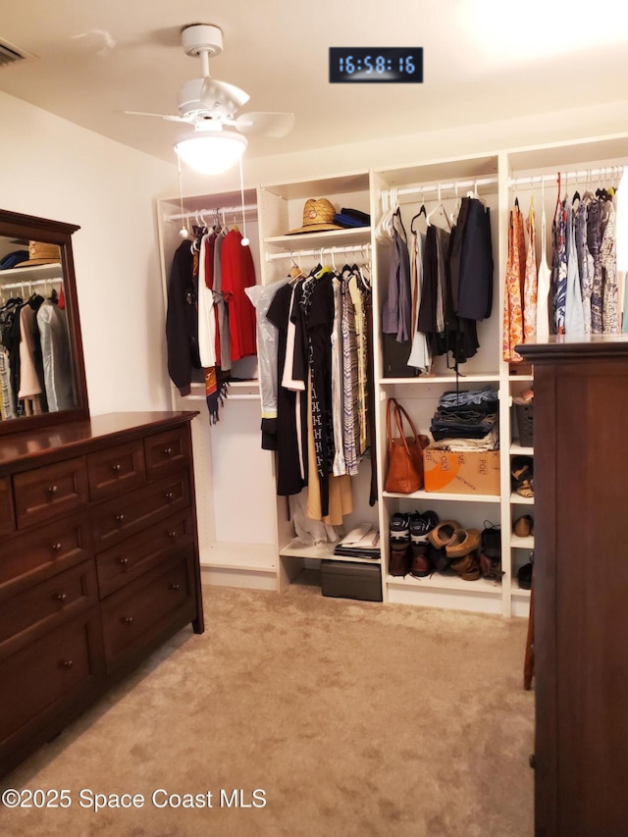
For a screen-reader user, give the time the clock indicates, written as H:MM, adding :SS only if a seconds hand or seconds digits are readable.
16:58:16
